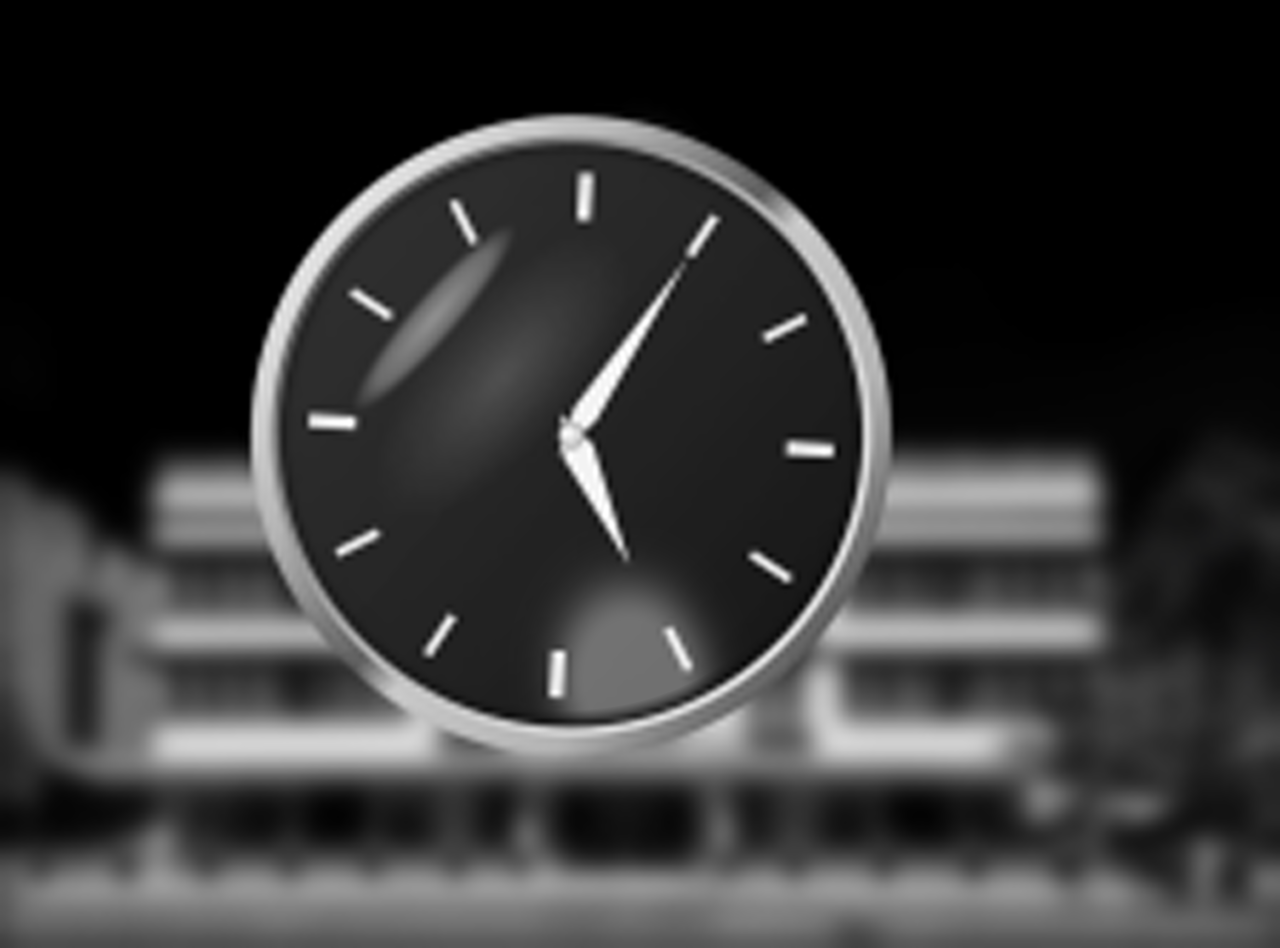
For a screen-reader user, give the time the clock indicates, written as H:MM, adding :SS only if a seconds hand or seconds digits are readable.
5:05
